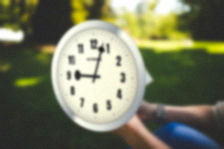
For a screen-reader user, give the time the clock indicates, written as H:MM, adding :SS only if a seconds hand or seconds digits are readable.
9:03
